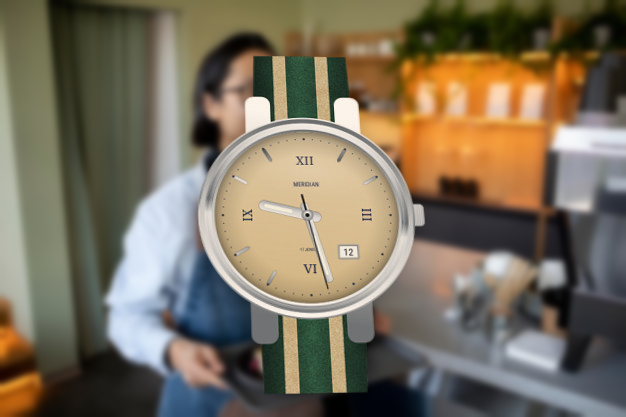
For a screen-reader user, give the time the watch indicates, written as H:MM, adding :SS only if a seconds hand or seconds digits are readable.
9:27:28
